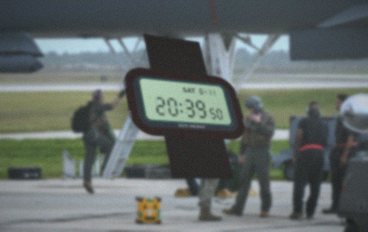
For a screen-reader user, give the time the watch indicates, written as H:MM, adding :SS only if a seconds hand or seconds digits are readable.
20:39:50
